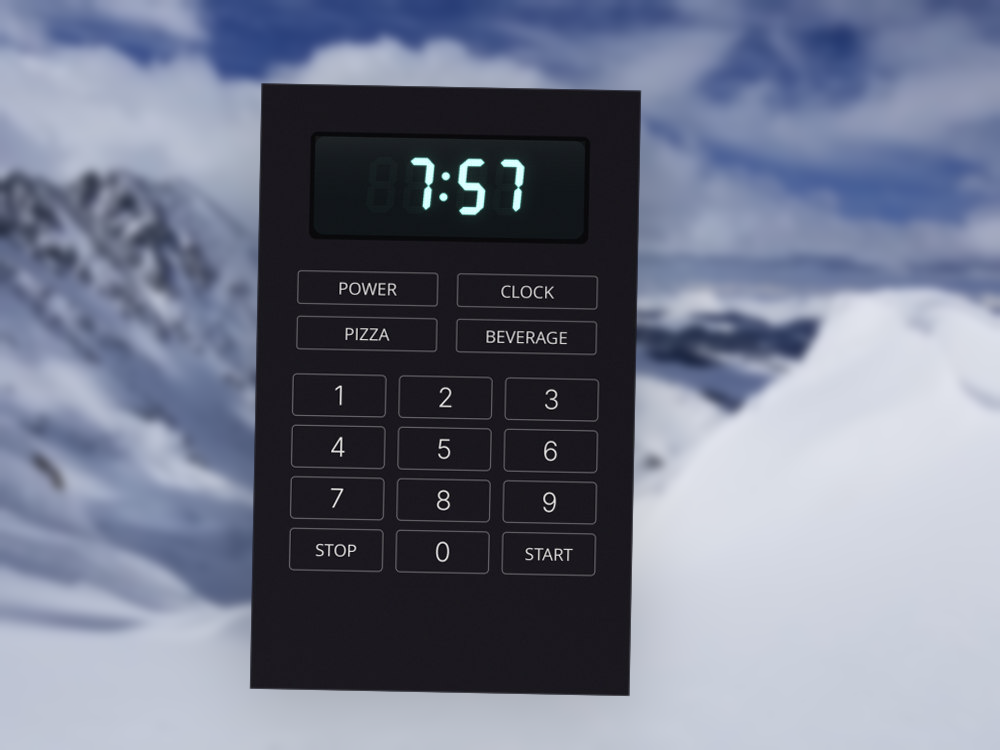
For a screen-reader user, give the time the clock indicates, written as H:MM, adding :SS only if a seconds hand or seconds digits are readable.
7:57
